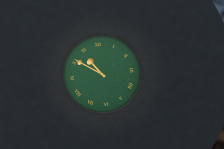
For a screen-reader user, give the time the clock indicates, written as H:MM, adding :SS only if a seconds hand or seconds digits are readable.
10:51
